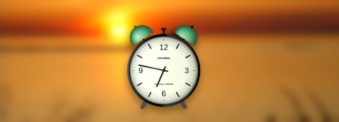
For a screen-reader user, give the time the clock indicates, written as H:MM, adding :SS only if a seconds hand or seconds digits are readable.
6:47
